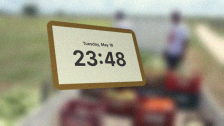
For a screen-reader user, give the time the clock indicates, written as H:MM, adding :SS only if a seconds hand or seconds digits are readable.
23:48
